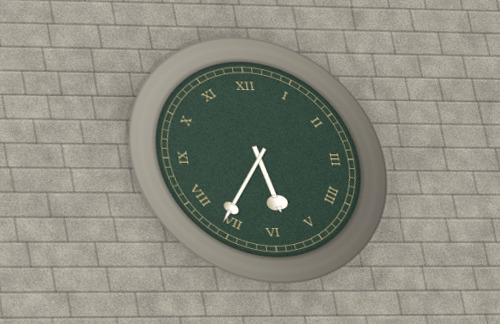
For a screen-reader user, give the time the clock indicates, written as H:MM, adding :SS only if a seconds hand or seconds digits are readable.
5:36
